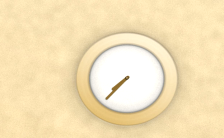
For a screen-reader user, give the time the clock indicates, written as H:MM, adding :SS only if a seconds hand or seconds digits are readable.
7:37
